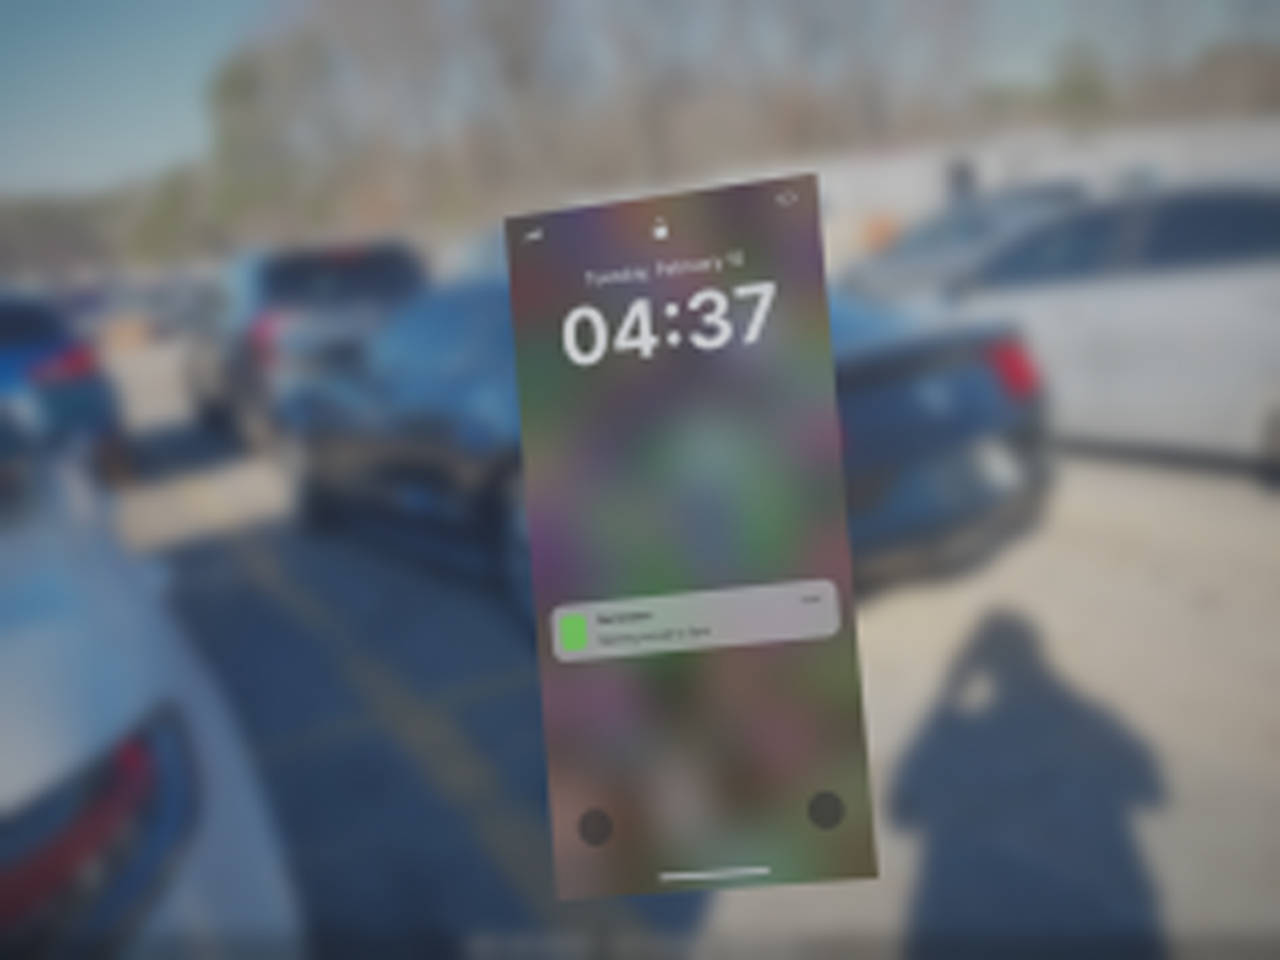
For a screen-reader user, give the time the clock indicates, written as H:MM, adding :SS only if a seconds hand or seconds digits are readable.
4:37
